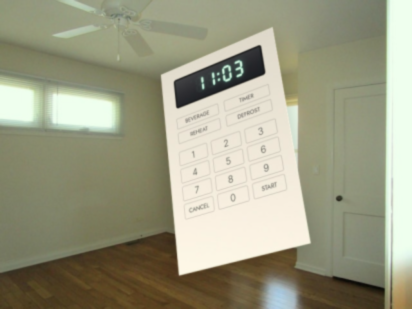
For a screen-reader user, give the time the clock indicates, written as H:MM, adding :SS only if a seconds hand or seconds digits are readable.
11:03
